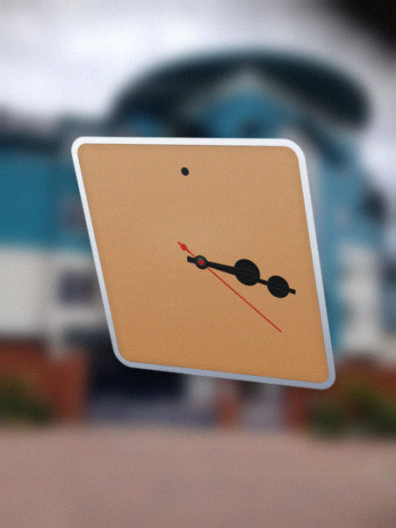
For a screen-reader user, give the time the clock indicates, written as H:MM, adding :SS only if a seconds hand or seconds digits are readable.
3:17:22
